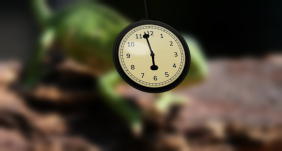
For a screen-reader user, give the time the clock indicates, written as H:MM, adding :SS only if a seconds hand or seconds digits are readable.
5:58
